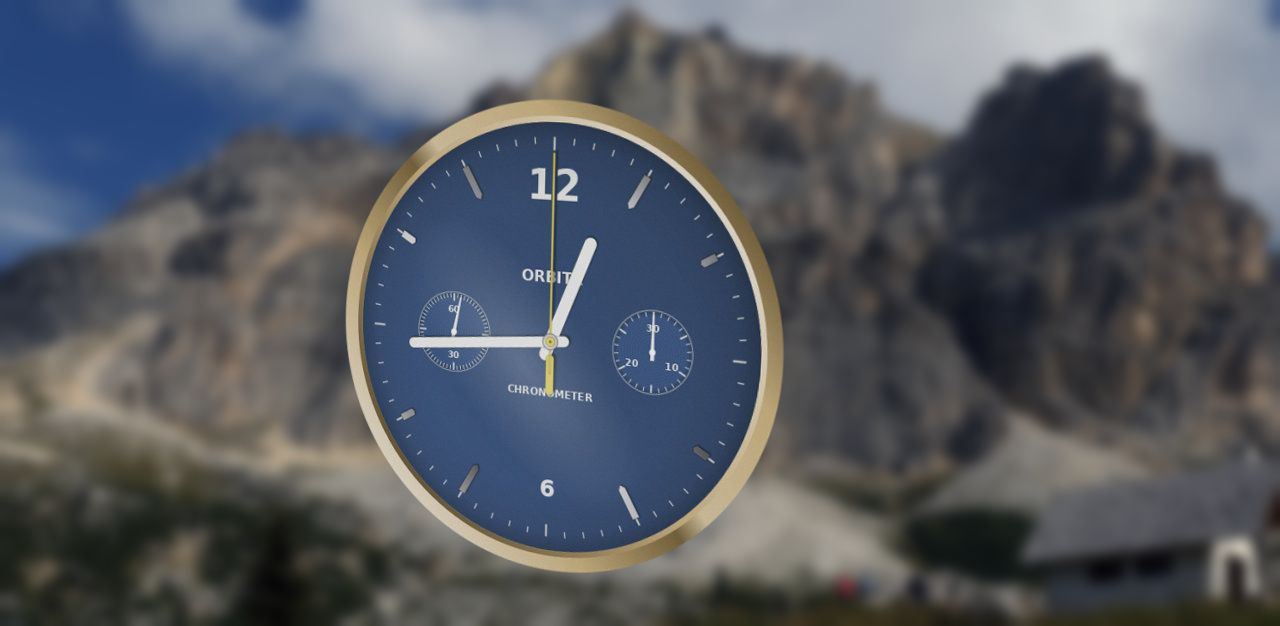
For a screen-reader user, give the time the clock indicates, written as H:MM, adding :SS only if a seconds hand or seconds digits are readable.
12:44:02
